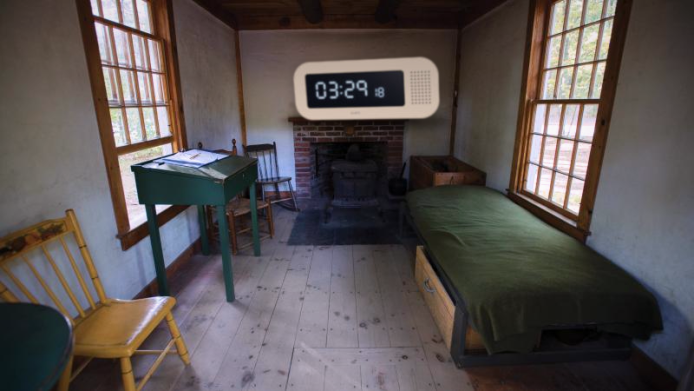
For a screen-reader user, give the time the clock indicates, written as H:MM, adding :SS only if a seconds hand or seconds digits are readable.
3:29
